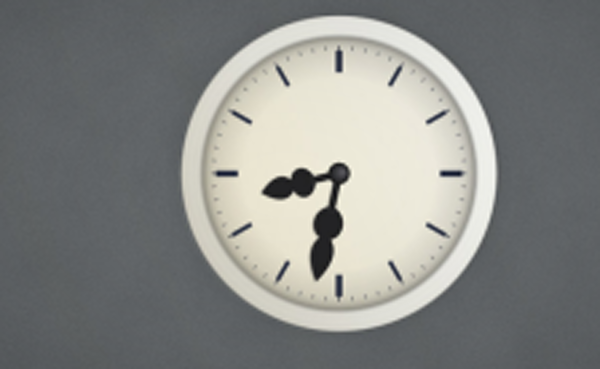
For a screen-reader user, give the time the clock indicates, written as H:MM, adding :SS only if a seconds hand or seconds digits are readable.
8:32
